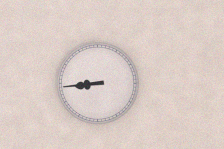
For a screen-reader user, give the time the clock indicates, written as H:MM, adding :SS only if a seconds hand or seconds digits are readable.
8:44
